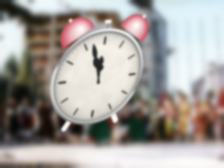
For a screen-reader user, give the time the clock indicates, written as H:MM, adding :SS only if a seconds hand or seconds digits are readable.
11:57
